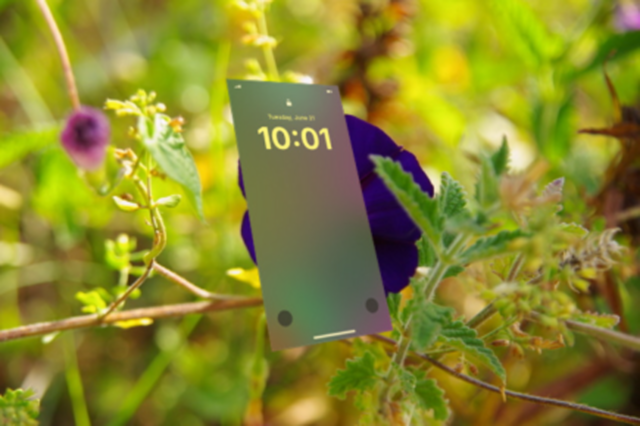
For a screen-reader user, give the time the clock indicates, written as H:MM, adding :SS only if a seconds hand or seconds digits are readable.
10:01
